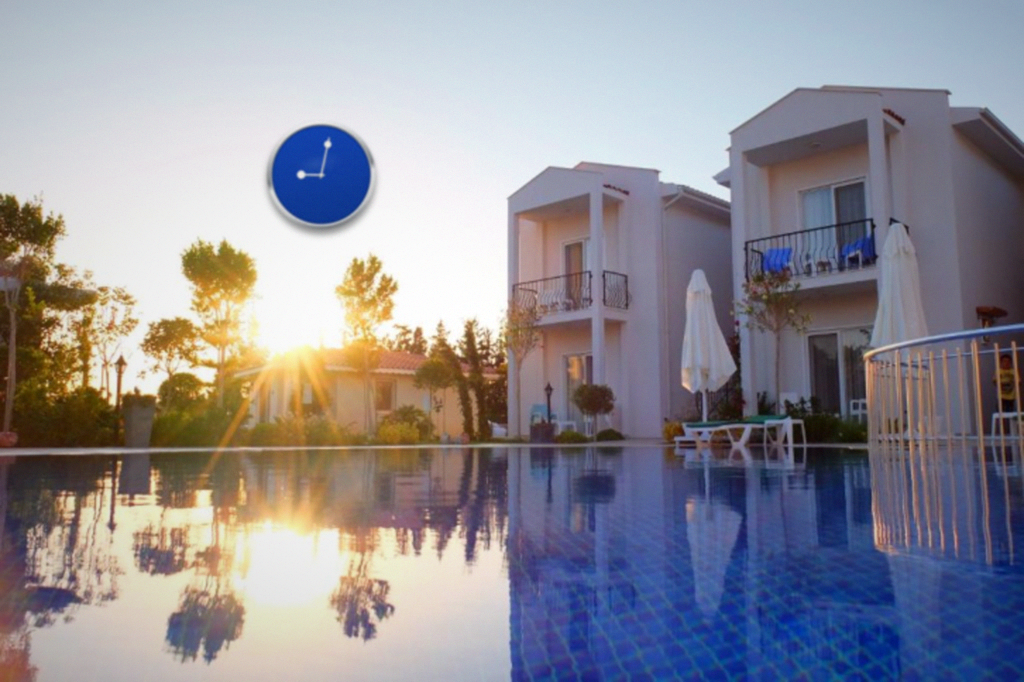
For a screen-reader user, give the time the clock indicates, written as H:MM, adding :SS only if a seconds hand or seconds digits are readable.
9:02
